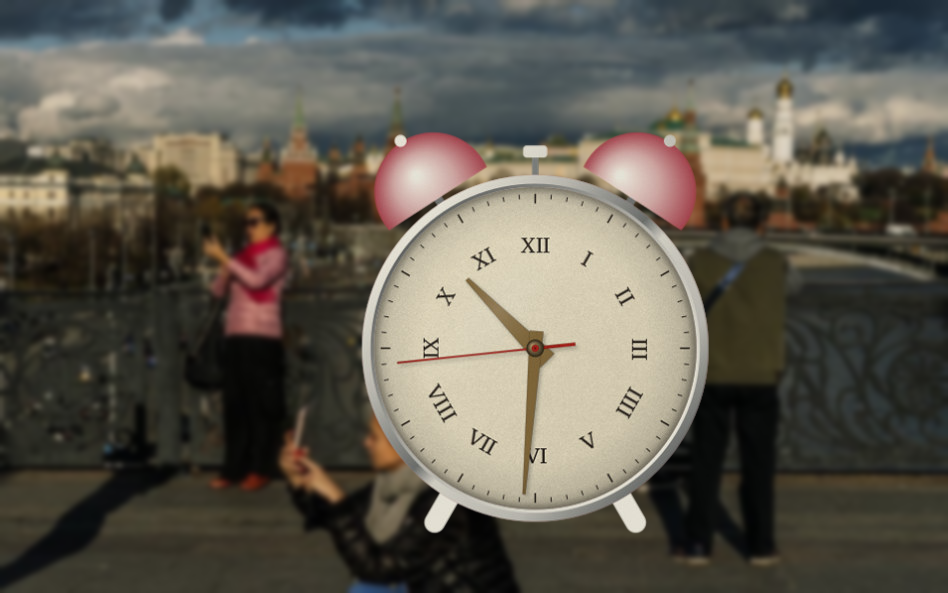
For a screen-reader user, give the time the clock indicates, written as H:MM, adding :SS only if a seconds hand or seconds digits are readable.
10:30:44
